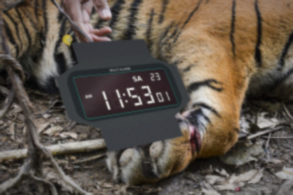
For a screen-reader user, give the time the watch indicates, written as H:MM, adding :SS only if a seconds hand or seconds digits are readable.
11:53
